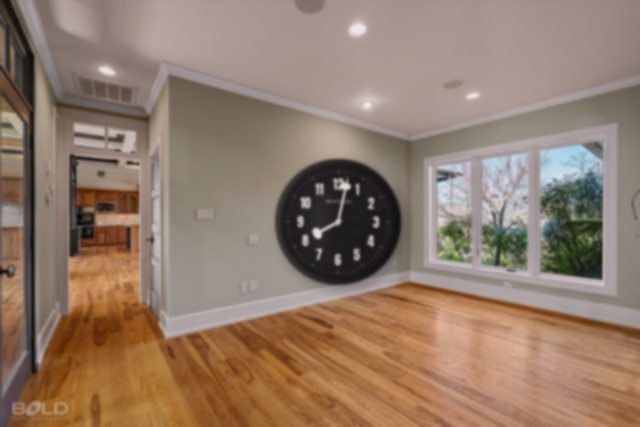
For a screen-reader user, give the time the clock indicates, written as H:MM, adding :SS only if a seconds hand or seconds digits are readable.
8:02
